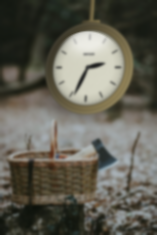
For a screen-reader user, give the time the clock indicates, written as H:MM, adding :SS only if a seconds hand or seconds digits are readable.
2:34
